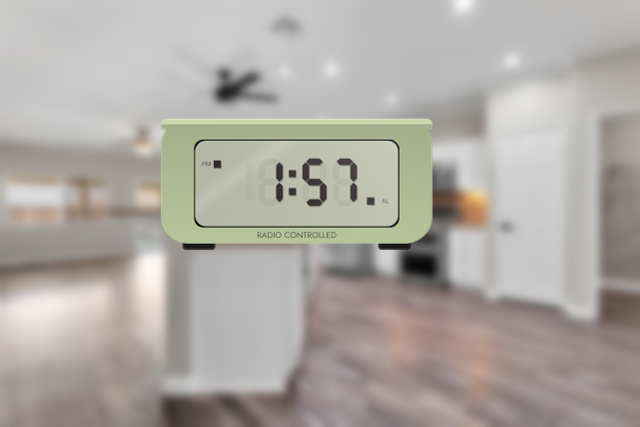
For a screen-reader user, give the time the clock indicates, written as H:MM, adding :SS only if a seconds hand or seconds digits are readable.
1:57
